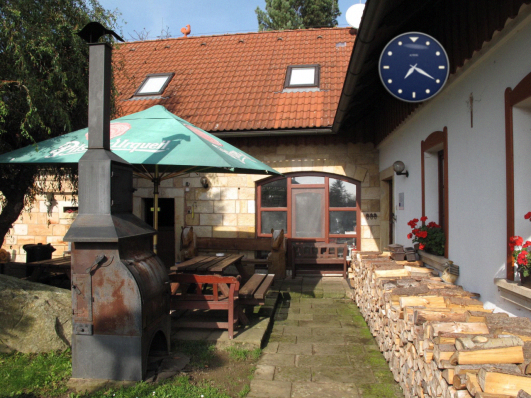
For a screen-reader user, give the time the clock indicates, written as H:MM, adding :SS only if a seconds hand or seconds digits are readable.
7:20
